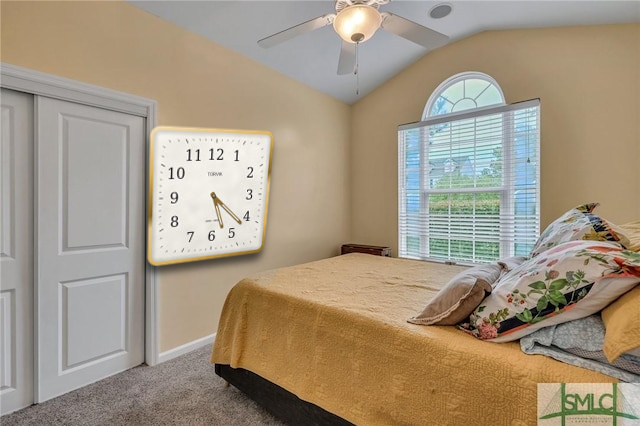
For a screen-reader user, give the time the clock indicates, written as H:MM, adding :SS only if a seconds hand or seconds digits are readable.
5:22
